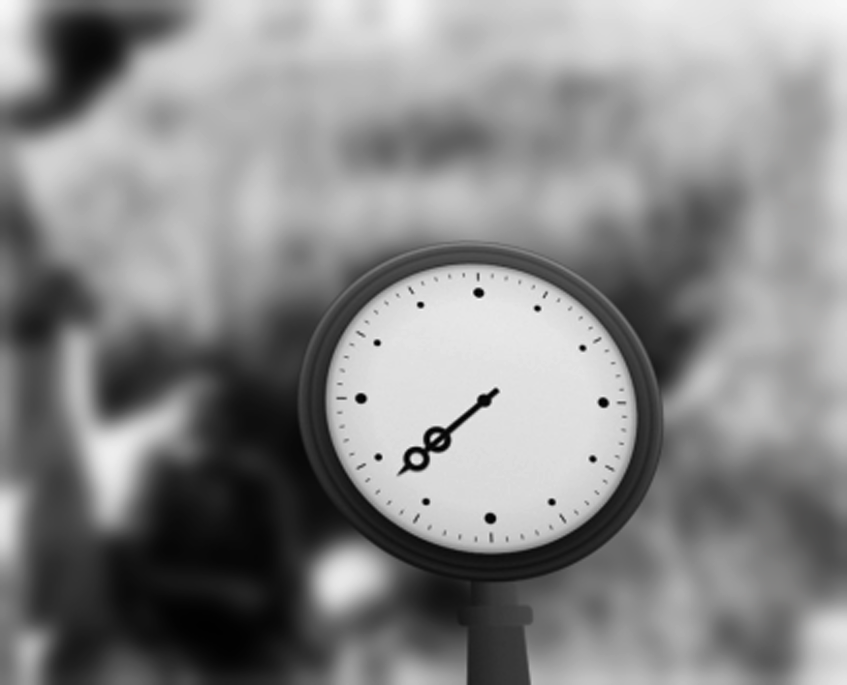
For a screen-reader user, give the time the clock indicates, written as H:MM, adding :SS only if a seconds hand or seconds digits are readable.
7:38
